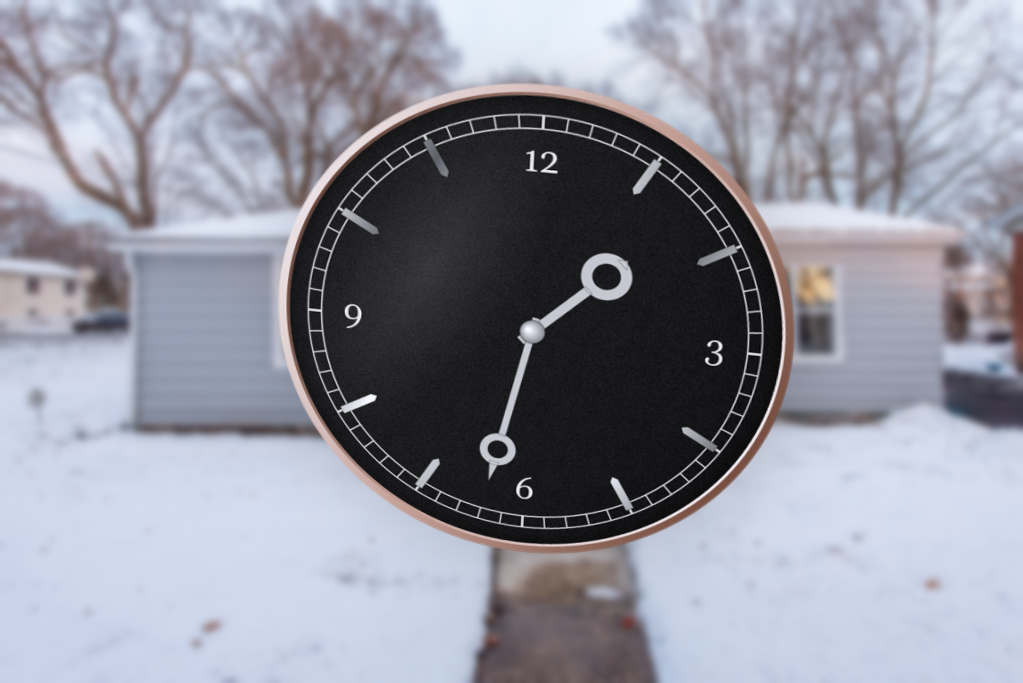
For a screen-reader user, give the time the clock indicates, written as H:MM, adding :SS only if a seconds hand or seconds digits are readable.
1:32
